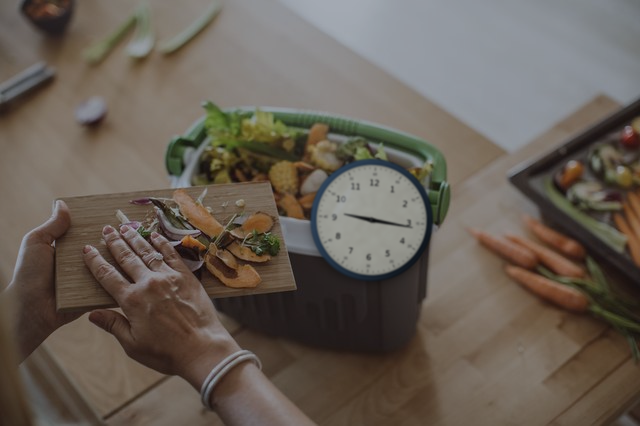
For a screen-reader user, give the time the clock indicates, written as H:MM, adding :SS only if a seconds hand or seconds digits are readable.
9:16
